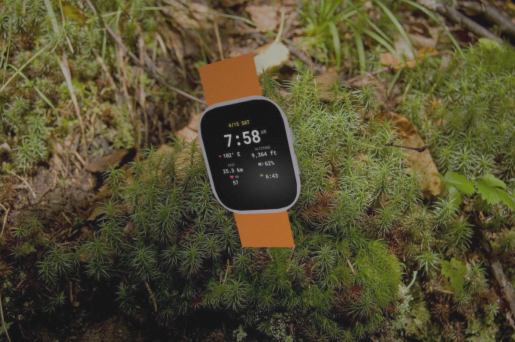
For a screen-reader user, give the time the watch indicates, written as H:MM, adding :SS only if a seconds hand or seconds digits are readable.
7:58
